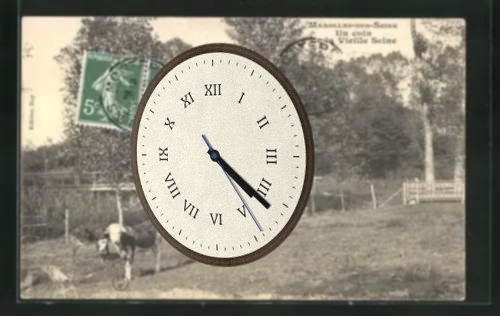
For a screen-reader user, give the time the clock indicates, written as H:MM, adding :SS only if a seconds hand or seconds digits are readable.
4:21:24
